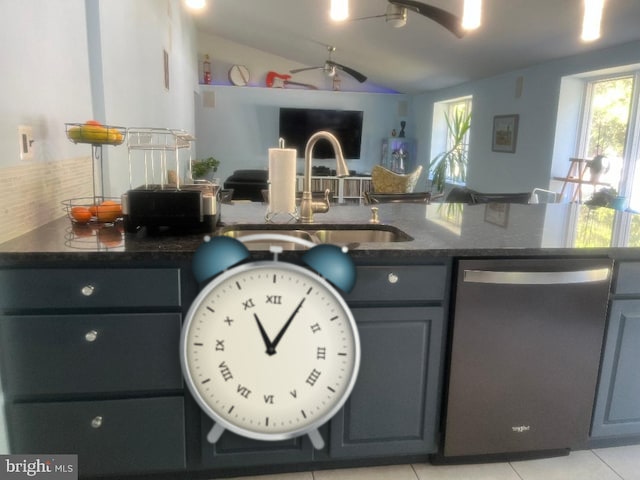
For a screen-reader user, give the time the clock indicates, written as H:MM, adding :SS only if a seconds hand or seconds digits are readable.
11:05
